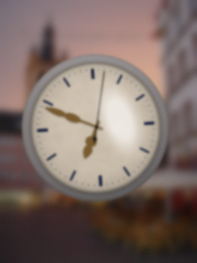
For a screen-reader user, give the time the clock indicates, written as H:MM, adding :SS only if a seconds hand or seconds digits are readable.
6:49:02
